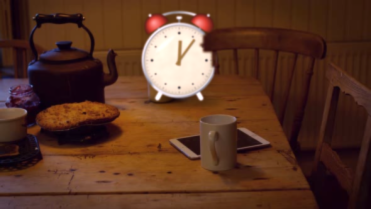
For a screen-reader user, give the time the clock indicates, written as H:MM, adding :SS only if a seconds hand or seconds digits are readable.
12:06
